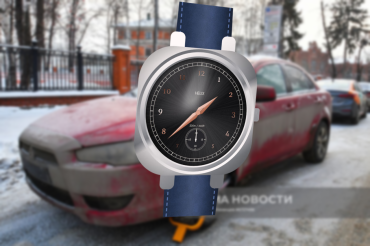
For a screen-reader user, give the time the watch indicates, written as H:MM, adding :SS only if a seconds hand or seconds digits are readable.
1:38
